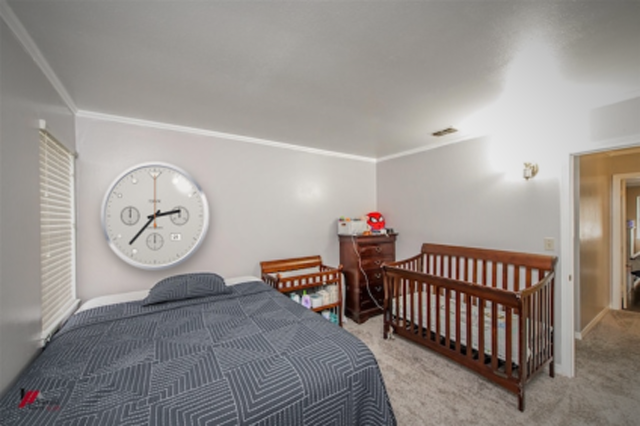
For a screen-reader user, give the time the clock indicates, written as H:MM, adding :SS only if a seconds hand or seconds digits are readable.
2:37
